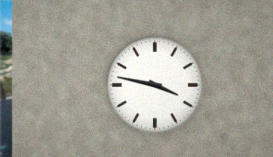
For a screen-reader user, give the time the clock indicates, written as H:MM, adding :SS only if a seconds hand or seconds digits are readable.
3:47
